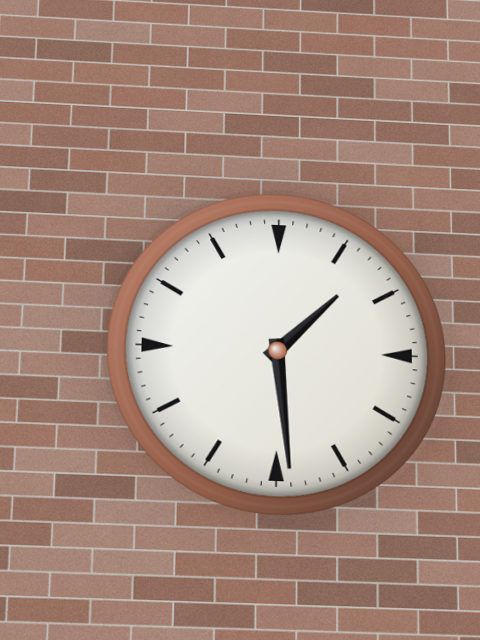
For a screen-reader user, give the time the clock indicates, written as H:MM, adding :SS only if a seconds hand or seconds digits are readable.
1:29
